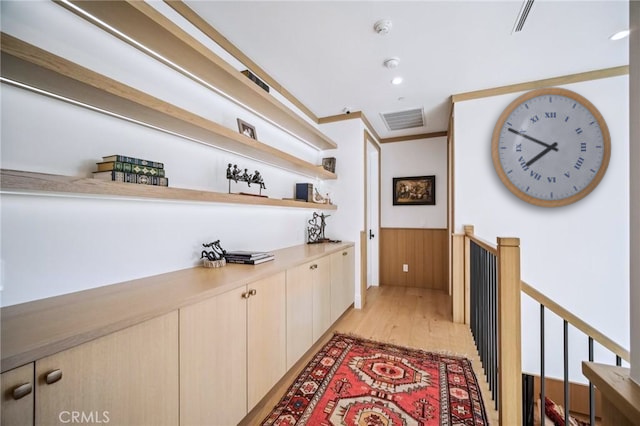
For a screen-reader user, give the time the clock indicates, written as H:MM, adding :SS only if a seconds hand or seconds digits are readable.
7:49
